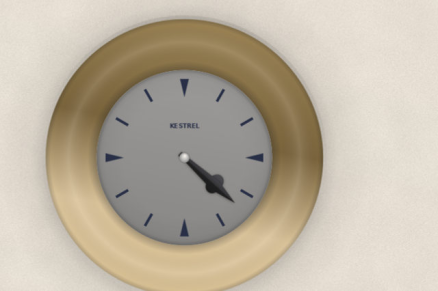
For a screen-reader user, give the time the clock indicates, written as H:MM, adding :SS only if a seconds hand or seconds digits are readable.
4:22
